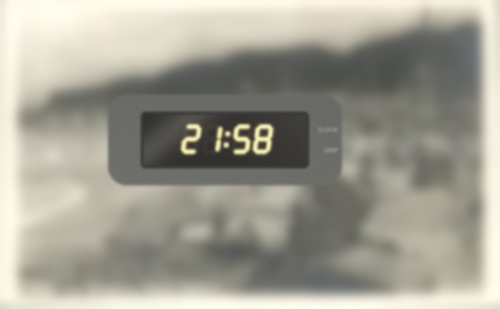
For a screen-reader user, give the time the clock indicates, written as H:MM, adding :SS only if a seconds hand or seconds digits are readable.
21:58
